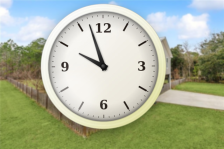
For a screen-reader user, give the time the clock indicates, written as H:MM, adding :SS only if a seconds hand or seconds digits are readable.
9:57
